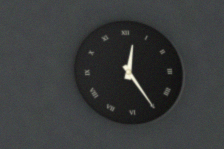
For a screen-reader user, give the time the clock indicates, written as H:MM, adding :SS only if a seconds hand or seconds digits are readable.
12:25
